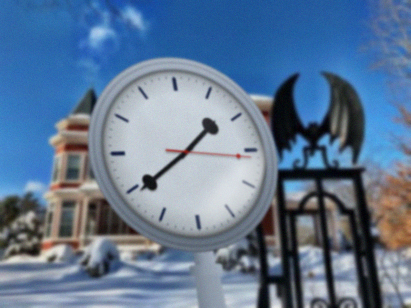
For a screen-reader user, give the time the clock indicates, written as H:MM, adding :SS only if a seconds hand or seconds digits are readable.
1:39:16
